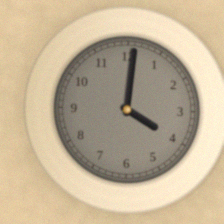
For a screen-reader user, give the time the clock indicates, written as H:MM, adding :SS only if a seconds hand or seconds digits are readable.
4:01
